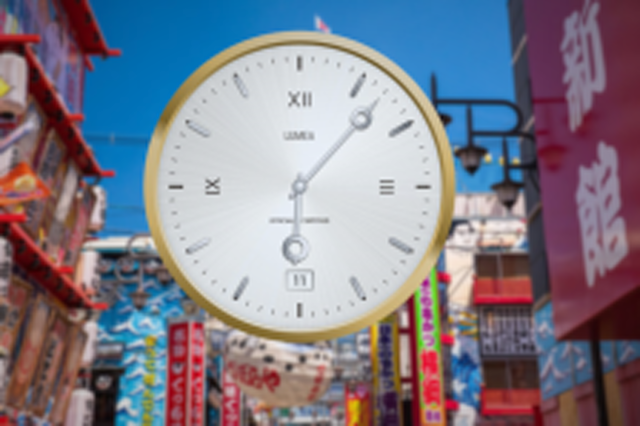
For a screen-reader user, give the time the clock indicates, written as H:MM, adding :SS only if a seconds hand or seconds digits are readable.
6:07
